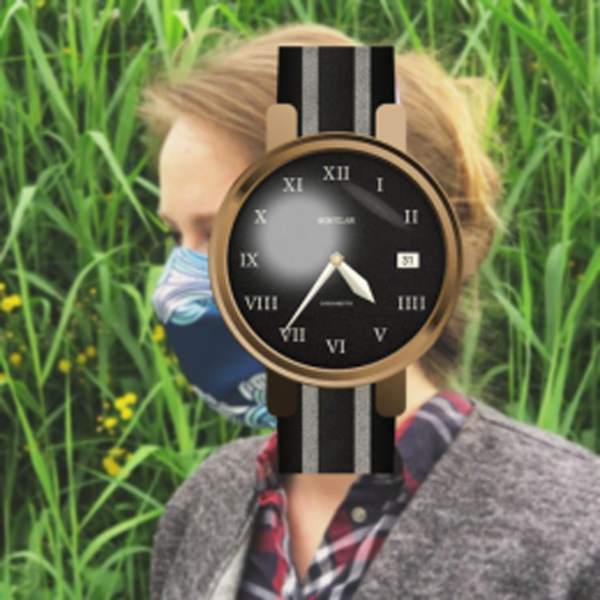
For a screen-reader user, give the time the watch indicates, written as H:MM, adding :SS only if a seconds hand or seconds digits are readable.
4:36
